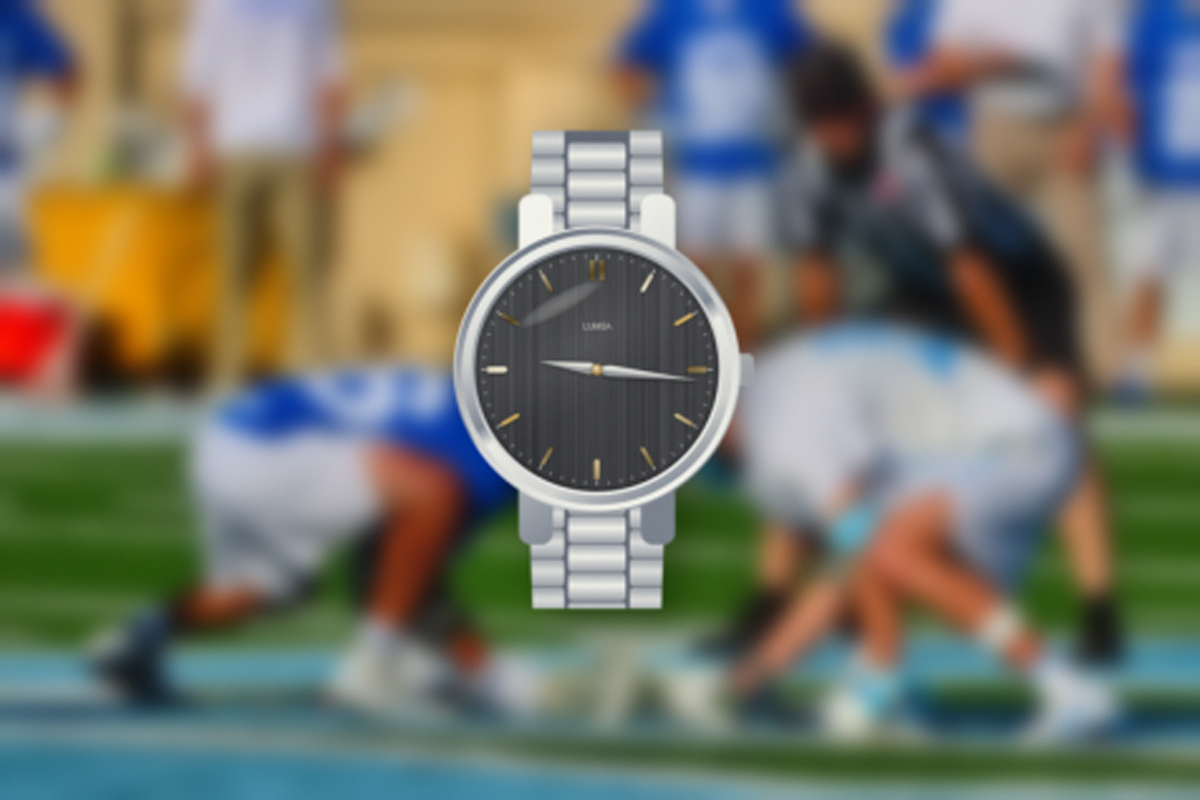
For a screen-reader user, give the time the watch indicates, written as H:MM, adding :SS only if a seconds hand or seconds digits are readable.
9:16
